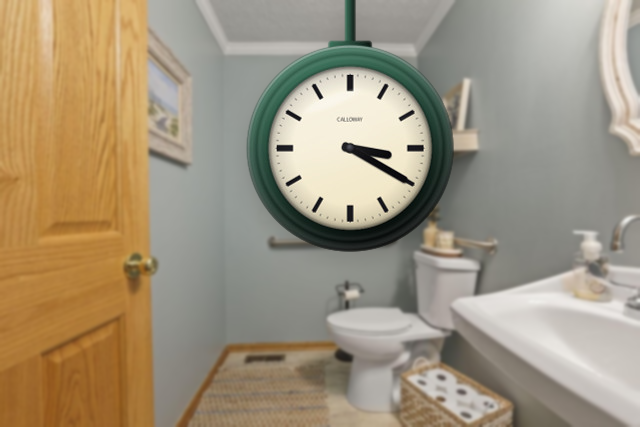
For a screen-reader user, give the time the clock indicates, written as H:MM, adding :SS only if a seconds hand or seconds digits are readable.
3:20
